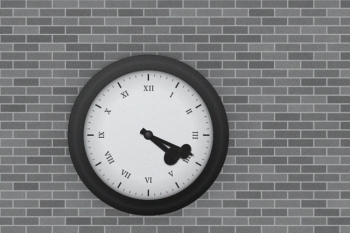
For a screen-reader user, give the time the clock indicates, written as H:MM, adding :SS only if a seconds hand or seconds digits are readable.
4:19
